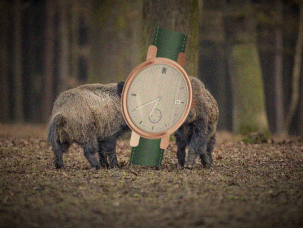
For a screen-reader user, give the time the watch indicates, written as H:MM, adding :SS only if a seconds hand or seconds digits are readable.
6:40
